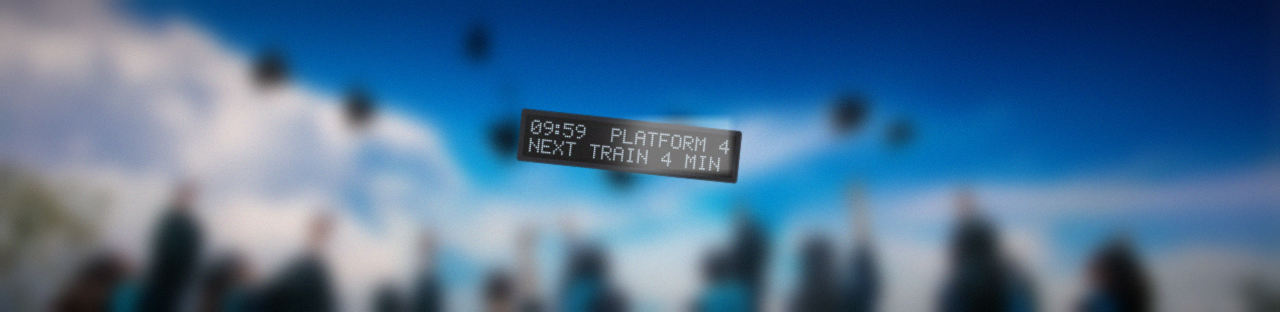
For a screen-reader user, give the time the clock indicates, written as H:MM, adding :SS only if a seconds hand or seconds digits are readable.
9:59
